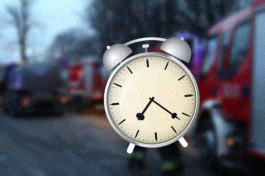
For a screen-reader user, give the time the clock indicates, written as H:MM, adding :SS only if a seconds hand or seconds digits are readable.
7:22
